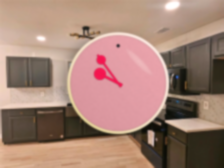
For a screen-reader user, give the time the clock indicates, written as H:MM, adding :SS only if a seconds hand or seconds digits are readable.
9:54
